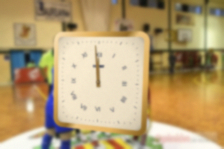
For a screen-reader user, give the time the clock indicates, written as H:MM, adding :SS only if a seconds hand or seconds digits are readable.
11:59
